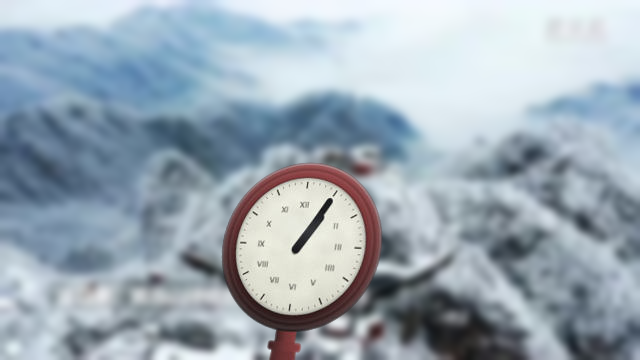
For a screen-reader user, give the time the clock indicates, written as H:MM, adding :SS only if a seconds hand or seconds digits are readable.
1:05
